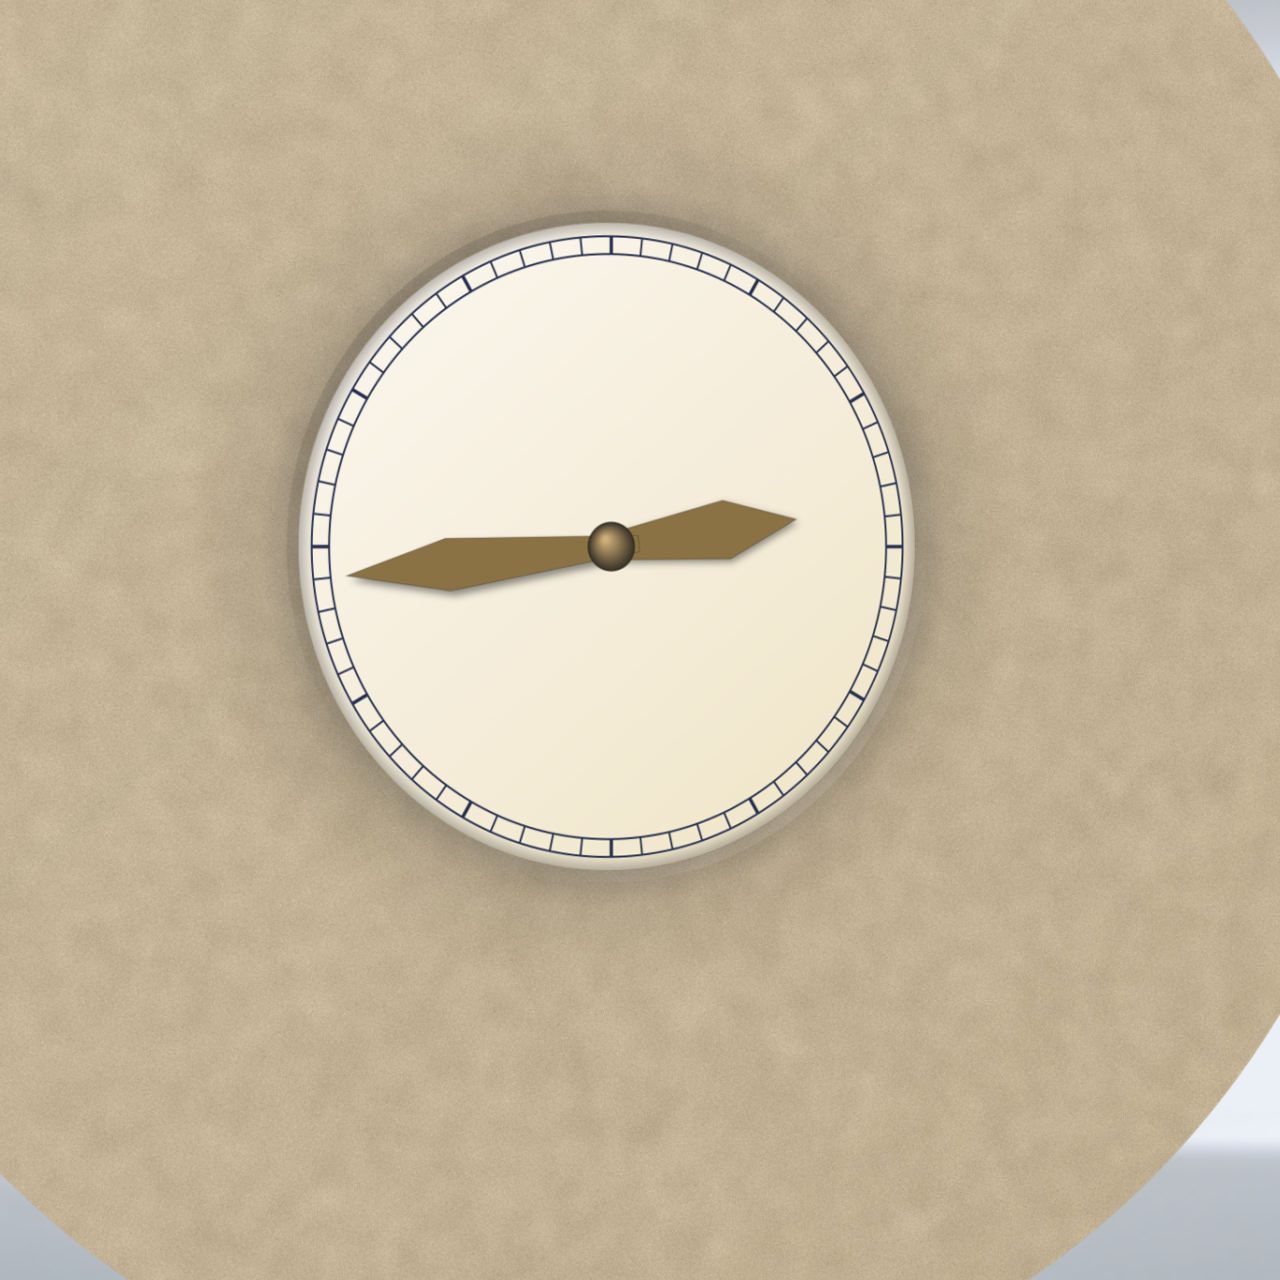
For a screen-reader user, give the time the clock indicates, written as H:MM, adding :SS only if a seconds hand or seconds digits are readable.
2:44
